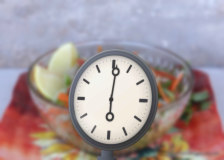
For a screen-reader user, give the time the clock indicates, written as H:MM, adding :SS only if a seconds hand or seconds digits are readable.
6:01
